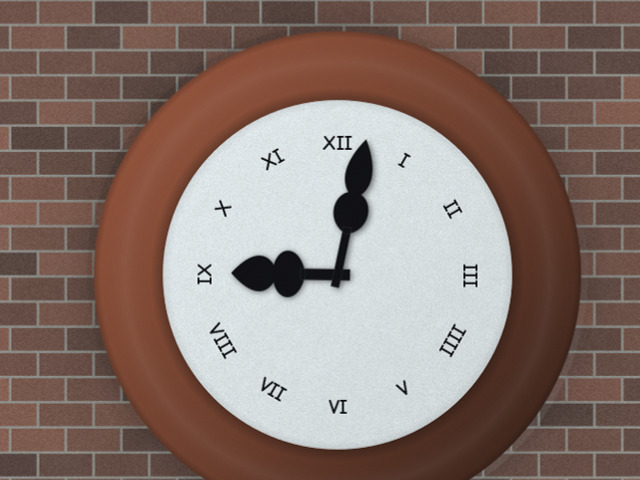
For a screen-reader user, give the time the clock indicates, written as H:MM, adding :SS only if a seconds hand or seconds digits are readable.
9:02
